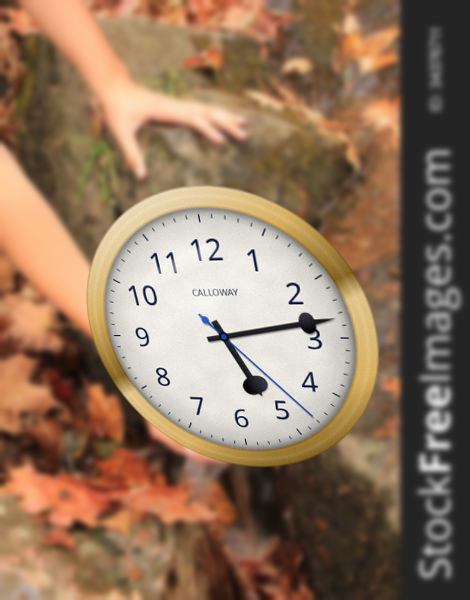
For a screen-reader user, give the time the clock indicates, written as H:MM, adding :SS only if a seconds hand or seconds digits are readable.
5:13:23
